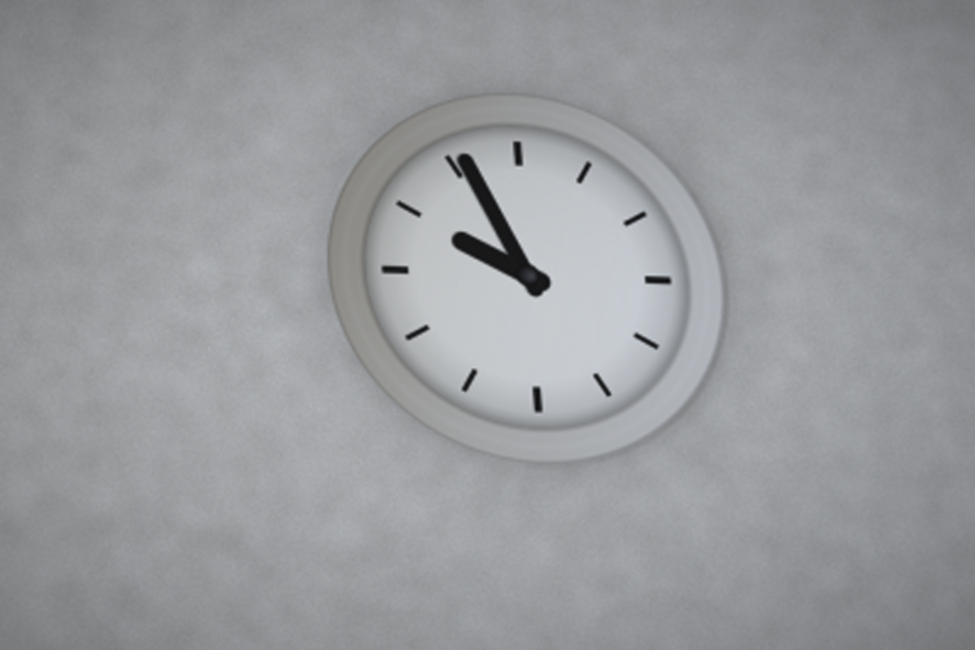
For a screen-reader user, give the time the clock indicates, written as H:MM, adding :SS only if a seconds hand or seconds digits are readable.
9:56
